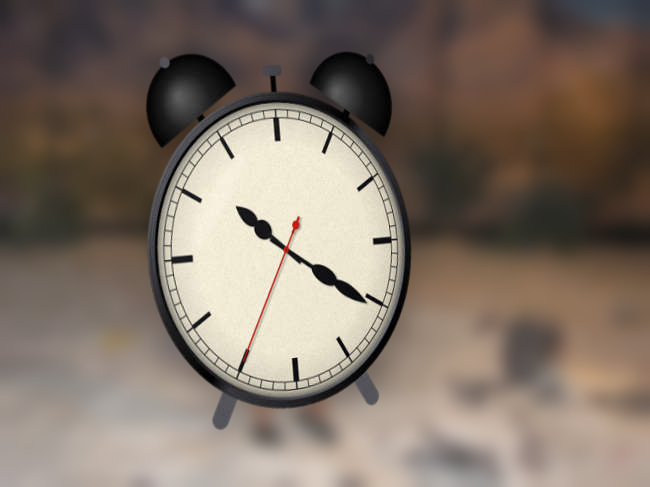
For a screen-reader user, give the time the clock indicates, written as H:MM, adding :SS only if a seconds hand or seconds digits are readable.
10:20:35
